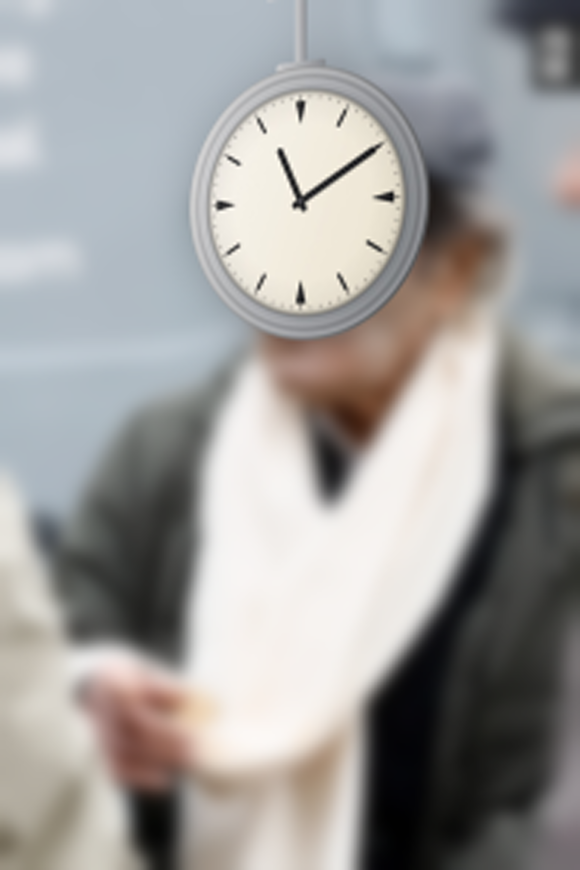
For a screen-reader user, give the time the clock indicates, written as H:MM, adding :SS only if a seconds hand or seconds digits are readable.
11:10
